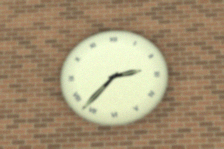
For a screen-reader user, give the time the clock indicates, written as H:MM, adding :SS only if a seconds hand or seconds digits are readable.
2:37
